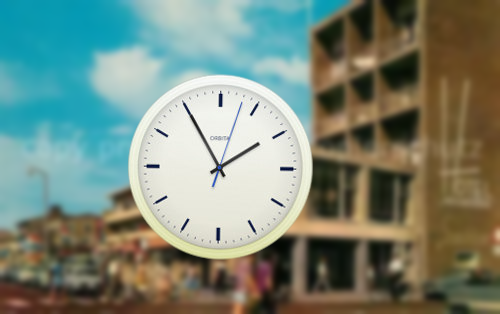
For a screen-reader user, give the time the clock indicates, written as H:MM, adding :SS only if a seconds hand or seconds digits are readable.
1:55:03
